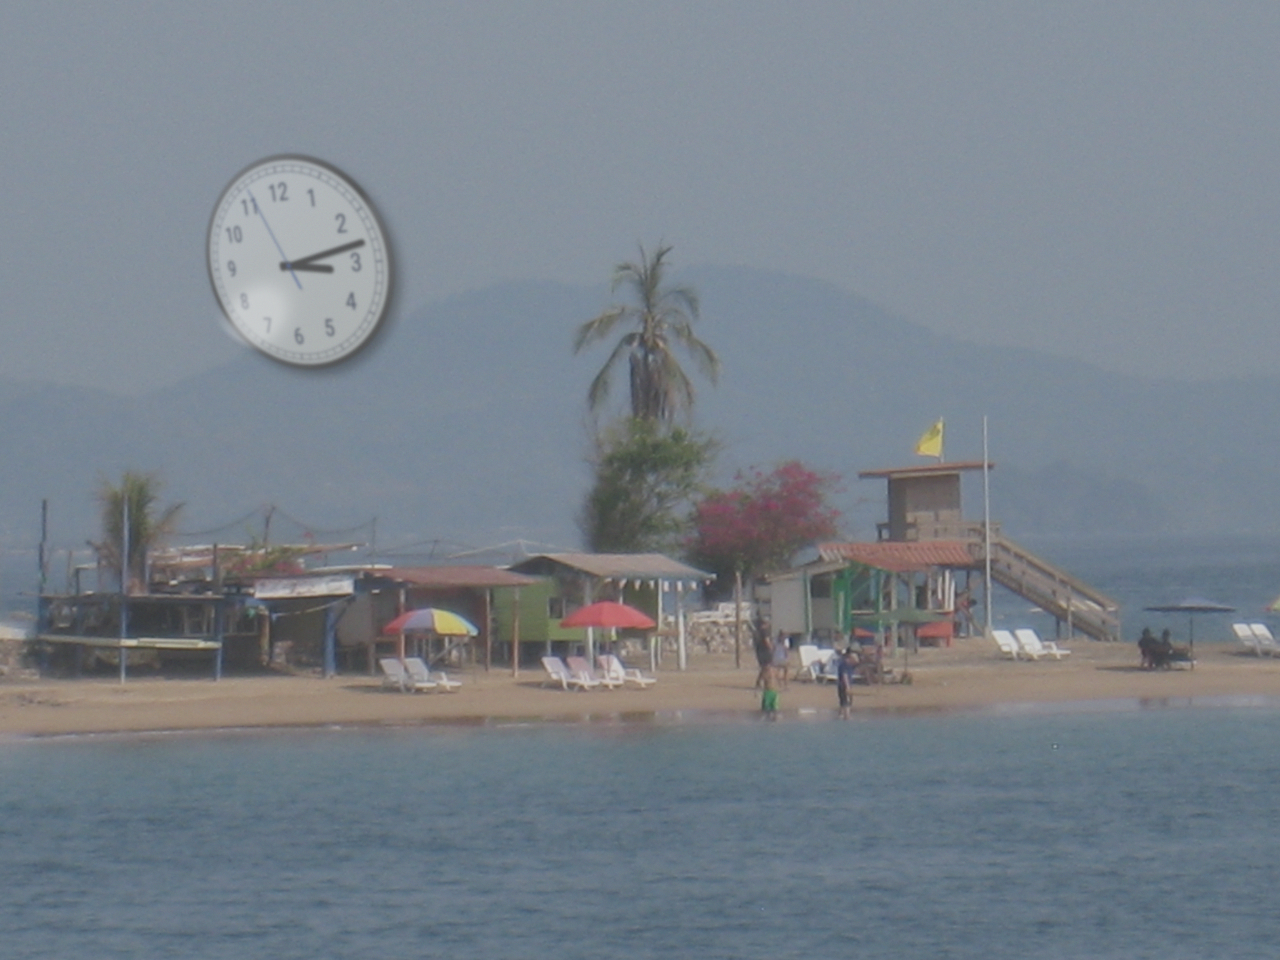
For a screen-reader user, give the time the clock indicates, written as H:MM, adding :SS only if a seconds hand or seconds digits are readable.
3:12:56
